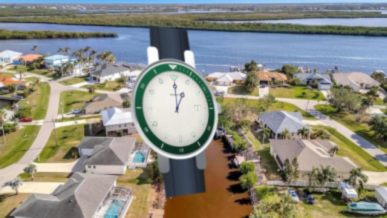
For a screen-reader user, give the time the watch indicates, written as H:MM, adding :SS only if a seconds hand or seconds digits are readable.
1:00
